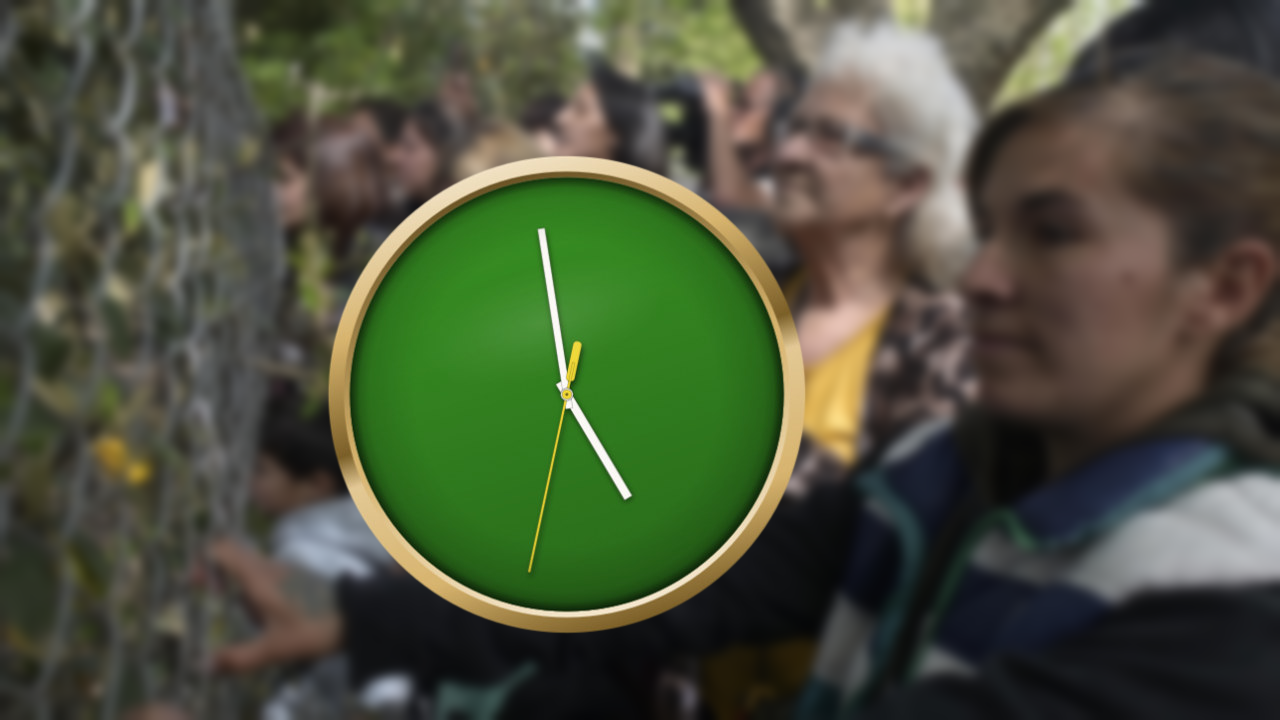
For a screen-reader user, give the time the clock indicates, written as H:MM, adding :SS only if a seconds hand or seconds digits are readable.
4:58:32
